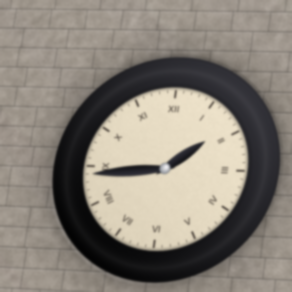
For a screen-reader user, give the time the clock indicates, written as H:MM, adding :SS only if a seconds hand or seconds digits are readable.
1:44
